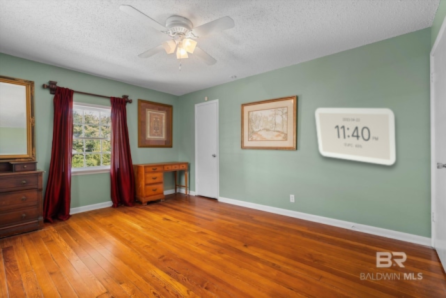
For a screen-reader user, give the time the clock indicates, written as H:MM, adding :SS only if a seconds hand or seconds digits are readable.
11:40
